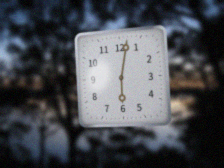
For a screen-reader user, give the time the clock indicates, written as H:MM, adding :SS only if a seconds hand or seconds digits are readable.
6:02
